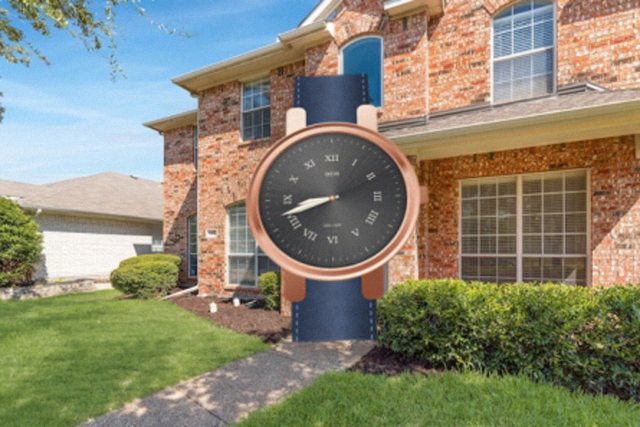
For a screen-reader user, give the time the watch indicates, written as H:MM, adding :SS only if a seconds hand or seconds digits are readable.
8:42
